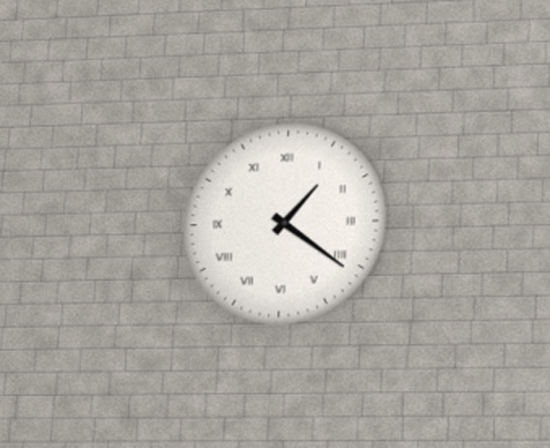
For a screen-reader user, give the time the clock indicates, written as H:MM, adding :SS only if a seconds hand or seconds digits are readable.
1:21
